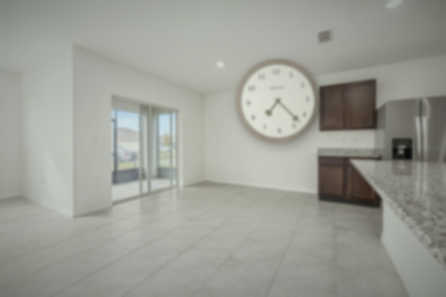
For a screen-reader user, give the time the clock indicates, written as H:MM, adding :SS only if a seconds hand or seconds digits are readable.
7:23
